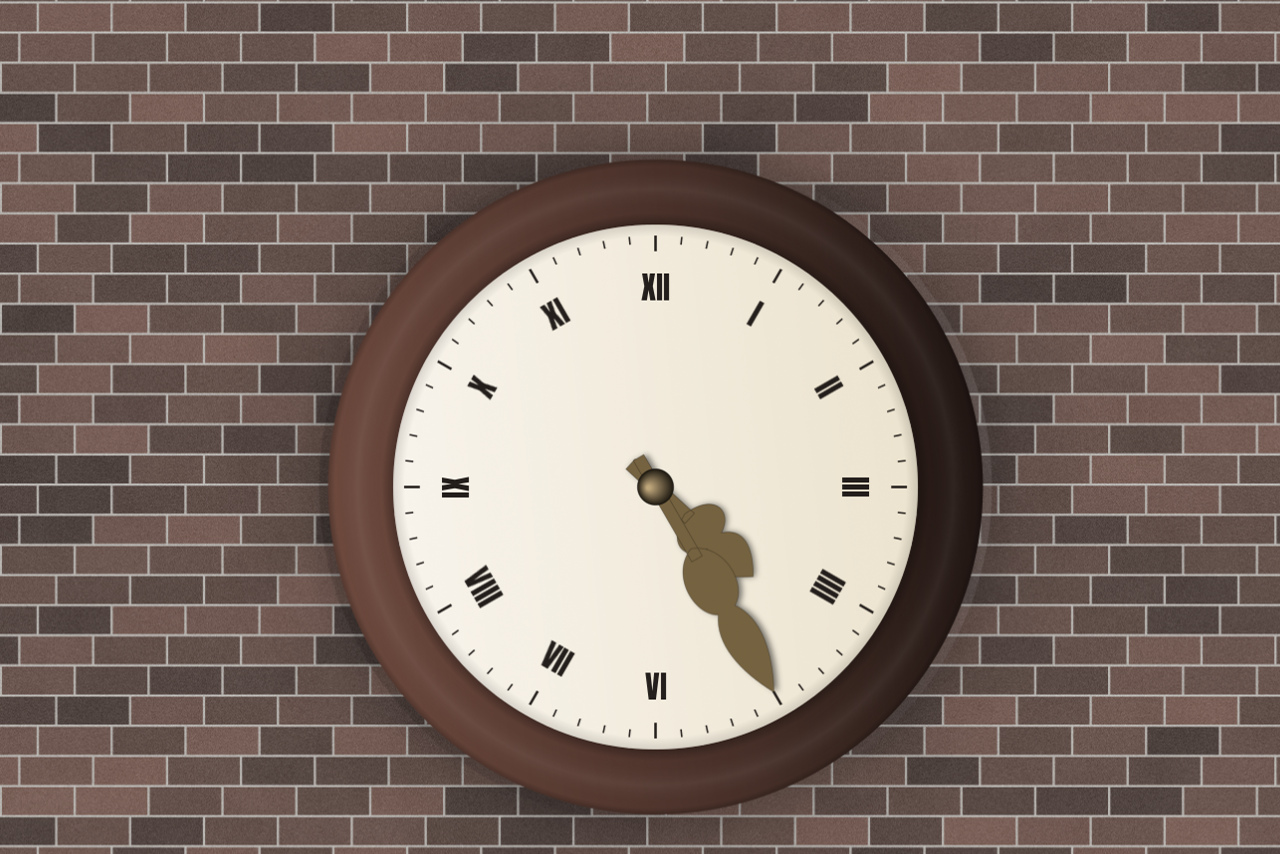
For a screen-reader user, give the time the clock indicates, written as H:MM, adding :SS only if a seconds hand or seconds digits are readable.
4:25
